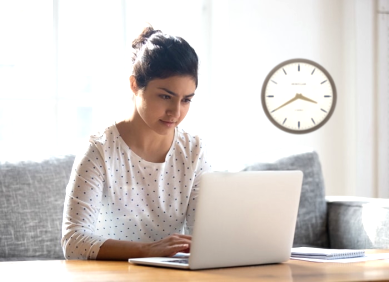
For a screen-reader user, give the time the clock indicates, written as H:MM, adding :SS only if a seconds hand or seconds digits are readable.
3:40
